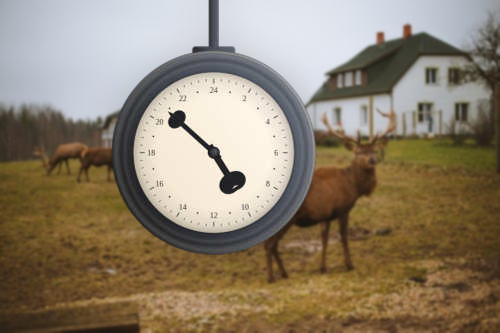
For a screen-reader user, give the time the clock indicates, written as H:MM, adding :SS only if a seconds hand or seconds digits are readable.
9:52
